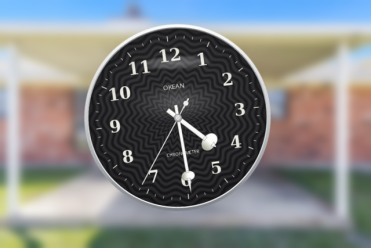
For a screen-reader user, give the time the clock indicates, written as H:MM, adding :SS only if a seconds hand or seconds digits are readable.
4:29:36
